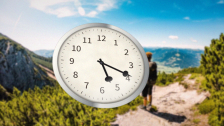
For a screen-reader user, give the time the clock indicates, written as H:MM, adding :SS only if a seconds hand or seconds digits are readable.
5:19
